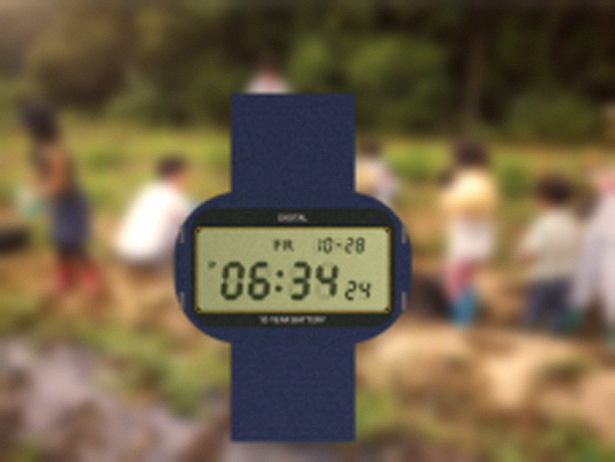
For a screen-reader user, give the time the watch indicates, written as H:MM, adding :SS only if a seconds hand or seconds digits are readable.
6:34:24
